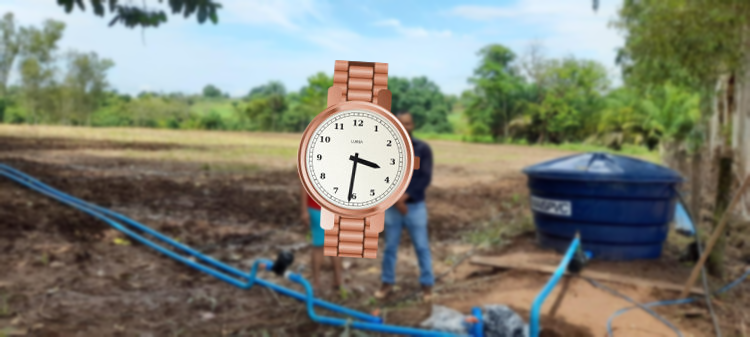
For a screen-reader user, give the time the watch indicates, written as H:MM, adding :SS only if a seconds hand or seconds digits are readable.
3:31
